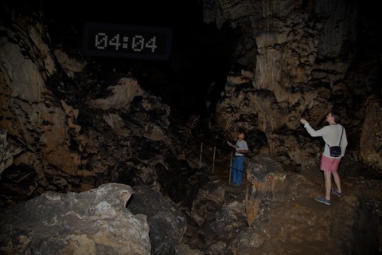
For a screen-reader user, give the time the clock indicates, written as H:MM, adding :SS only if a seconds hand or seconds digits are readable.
4:04
